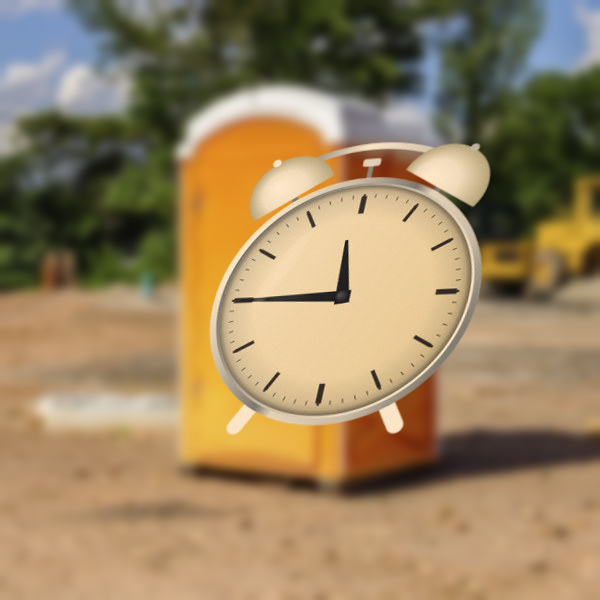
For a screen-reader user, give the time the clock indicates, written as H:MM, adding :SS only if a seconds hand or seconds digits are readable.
11:45
